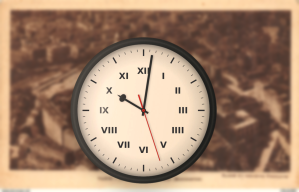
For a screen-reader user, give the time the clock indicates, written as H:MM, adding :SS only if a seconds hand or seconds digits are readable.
10:01:27
